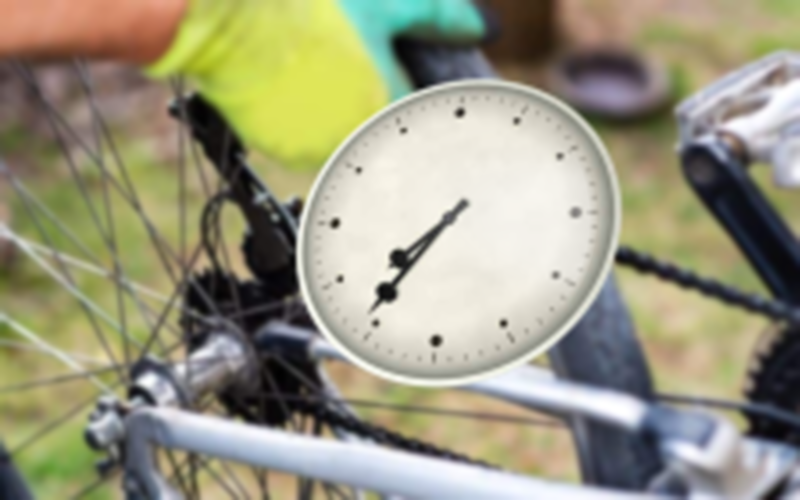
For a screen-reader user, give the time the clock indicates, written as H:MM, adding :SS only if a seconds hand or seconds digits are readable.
7:36
